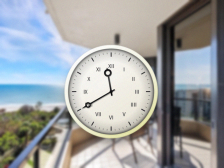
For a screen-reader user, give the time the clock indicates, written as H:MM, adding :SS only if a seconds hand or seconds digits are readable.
11:40
